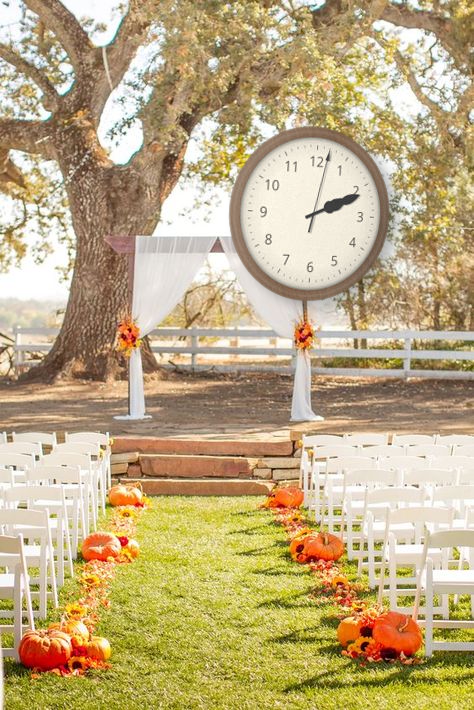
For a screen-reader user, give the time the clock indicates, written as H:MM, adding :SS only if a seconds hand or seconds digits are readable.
2:11:02
